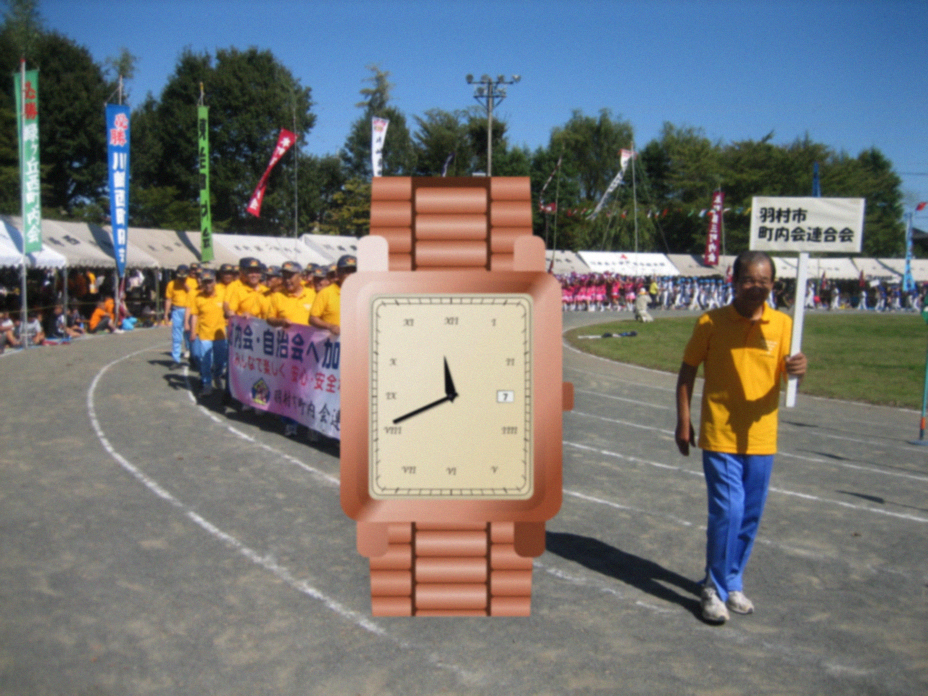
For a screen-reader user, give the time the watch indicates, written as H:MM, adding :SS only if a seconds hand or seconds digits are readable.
11:41
